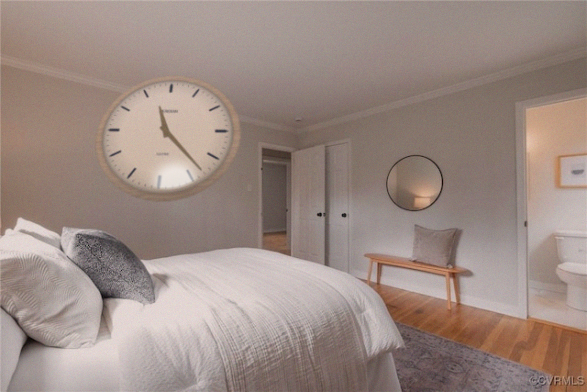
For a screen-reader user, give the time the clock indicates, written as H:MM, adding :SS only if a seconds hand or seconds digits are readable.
11:23
